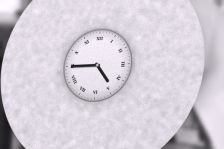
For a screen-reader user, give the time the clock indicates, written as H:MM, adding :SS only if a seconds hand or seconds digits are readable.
4:45
